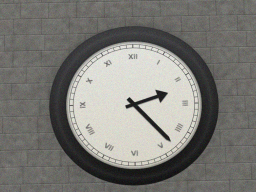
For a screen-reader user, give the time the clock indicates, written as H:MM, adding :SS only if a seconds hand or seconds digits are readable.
2:23
